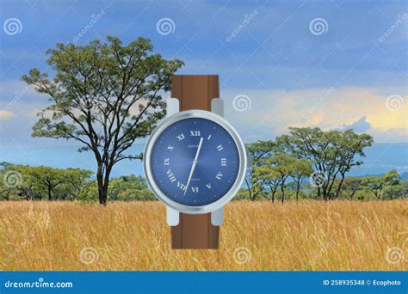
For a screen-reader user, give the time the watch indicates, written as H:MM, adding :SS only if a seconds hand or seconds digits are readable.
12:33
